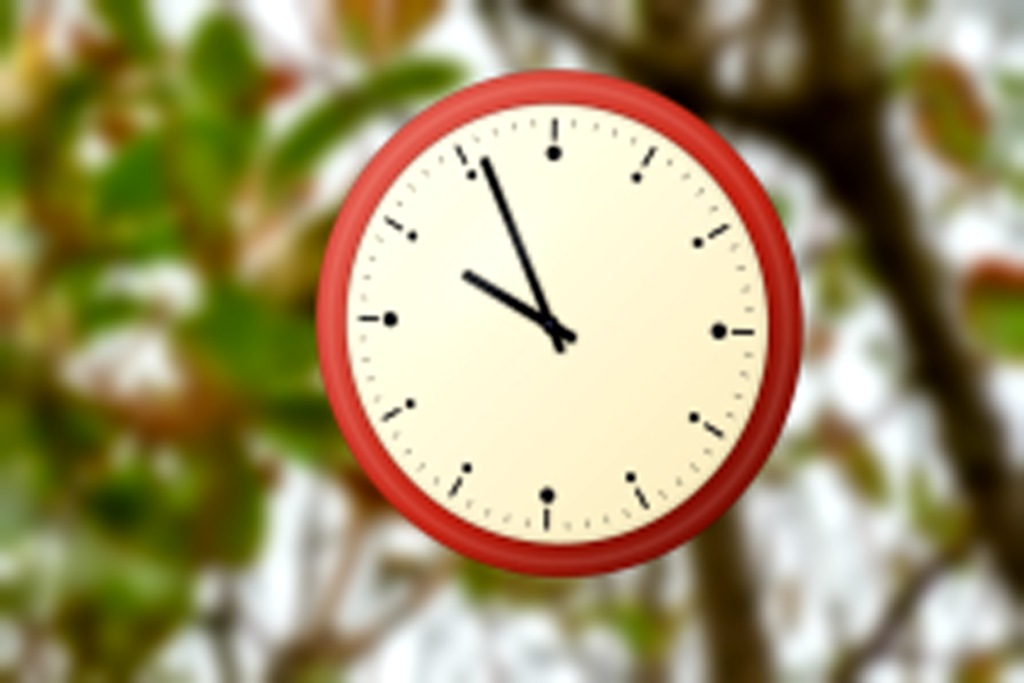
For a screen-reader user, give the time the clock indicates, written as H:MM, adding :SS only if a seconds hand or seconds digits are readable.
9:56
